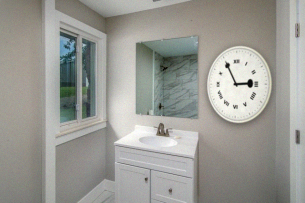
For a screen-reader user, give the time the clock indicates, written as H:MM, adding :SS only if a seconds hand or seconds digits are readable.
2:55
